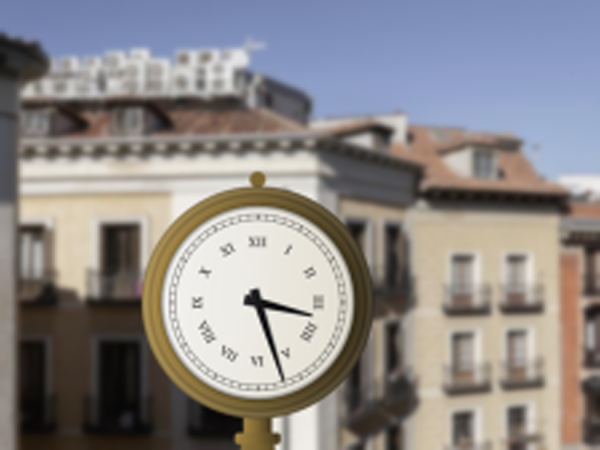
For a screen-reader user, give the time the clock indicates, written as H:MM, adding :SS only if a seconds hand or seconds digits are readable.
3:27
